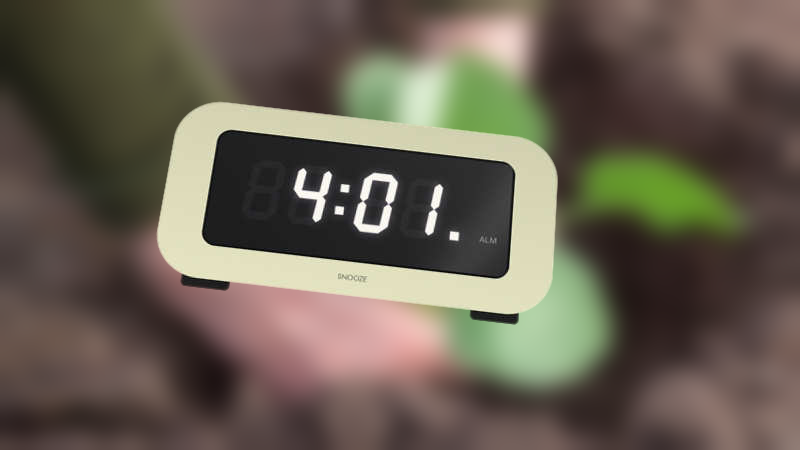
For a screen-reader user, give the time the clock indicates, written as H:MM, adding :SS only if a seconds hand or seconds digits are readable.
4:01
